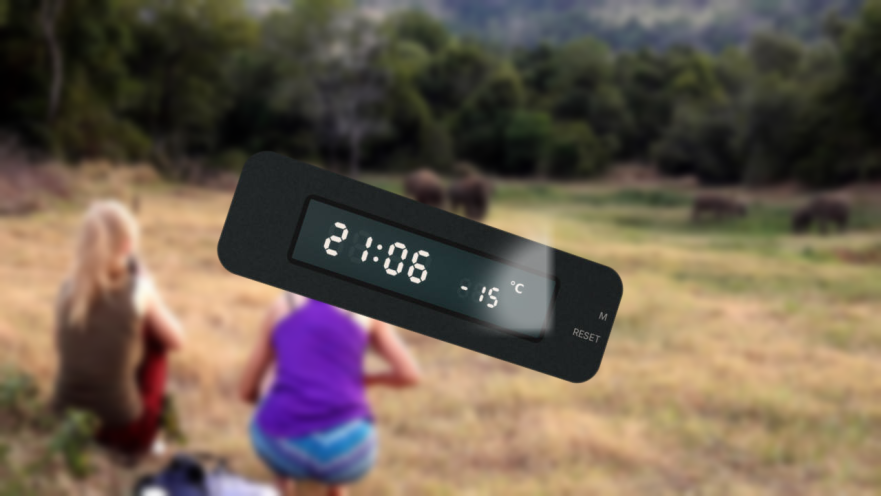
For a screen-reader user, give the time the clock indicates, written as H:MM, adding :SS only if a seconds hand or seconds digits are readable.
21:06
